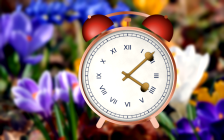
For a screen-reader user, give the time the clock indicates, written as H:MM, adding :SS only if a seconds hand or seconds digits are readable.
4:08
